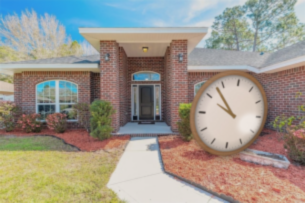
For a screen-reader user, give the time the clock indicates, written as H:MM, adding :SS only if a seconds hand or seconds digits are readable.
9:53
